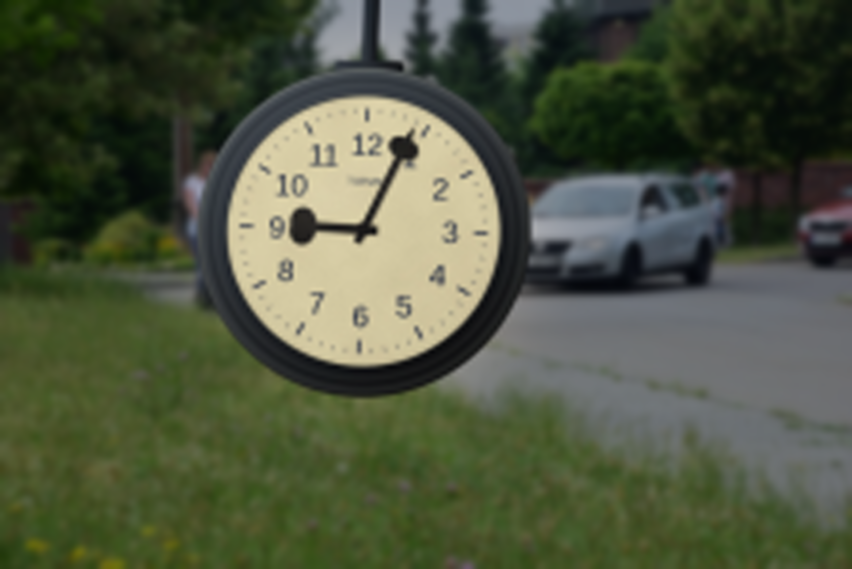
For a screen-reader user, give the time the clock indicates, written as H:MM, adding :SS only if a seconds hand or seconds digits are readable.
9:04
